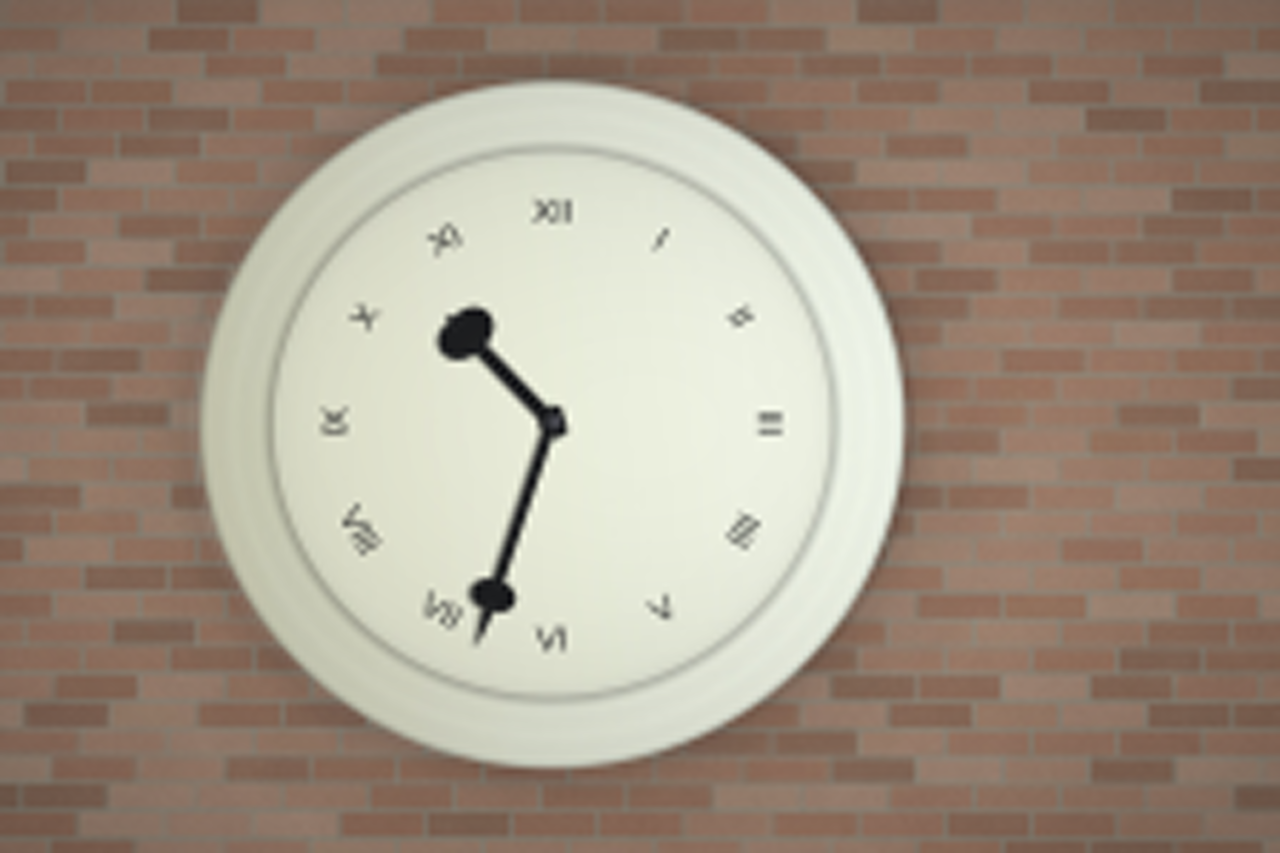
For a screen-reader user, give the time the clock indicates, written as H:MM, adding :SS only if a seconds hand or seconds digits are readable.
10:33
